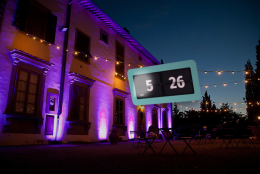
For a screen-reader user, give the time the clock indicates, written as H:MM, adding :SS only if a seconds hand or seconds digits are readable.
5:26
